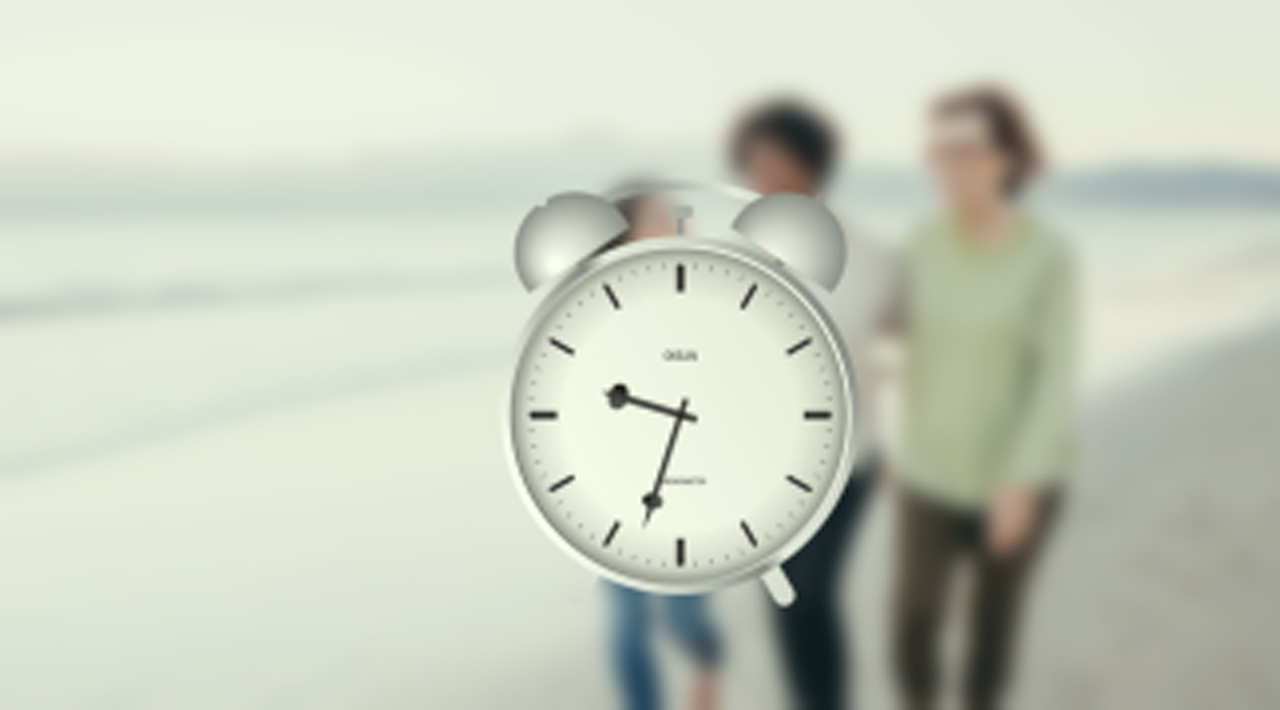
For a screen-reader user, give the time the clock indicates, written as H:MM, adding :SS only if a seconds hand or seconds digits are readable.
9:33
